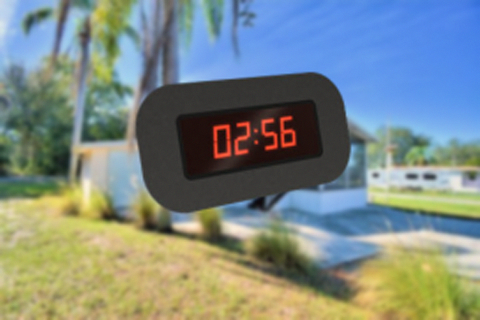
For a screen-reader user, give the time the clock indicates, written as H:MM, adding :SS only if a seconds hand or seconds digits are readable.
2:56
